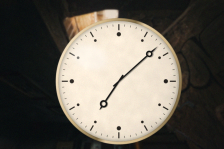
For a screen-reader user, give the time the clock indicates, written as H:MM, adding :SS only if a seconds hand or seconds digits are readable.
7:08
